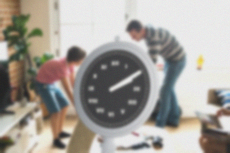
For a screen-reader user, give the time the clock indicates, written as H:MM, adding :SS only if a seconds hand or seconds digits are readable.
2:10
